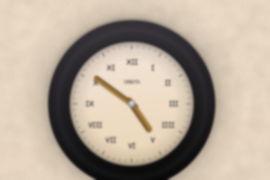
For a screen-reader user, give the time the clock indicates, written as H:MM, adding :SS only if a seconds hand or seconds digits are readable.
4:51
